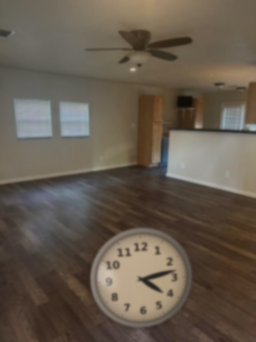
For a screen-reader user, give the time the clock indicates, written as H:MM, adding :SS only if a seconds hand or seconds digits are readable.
4:13
